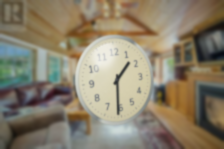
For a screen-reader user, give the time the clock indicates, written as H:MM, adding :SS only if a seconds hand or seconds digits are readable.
1:31
